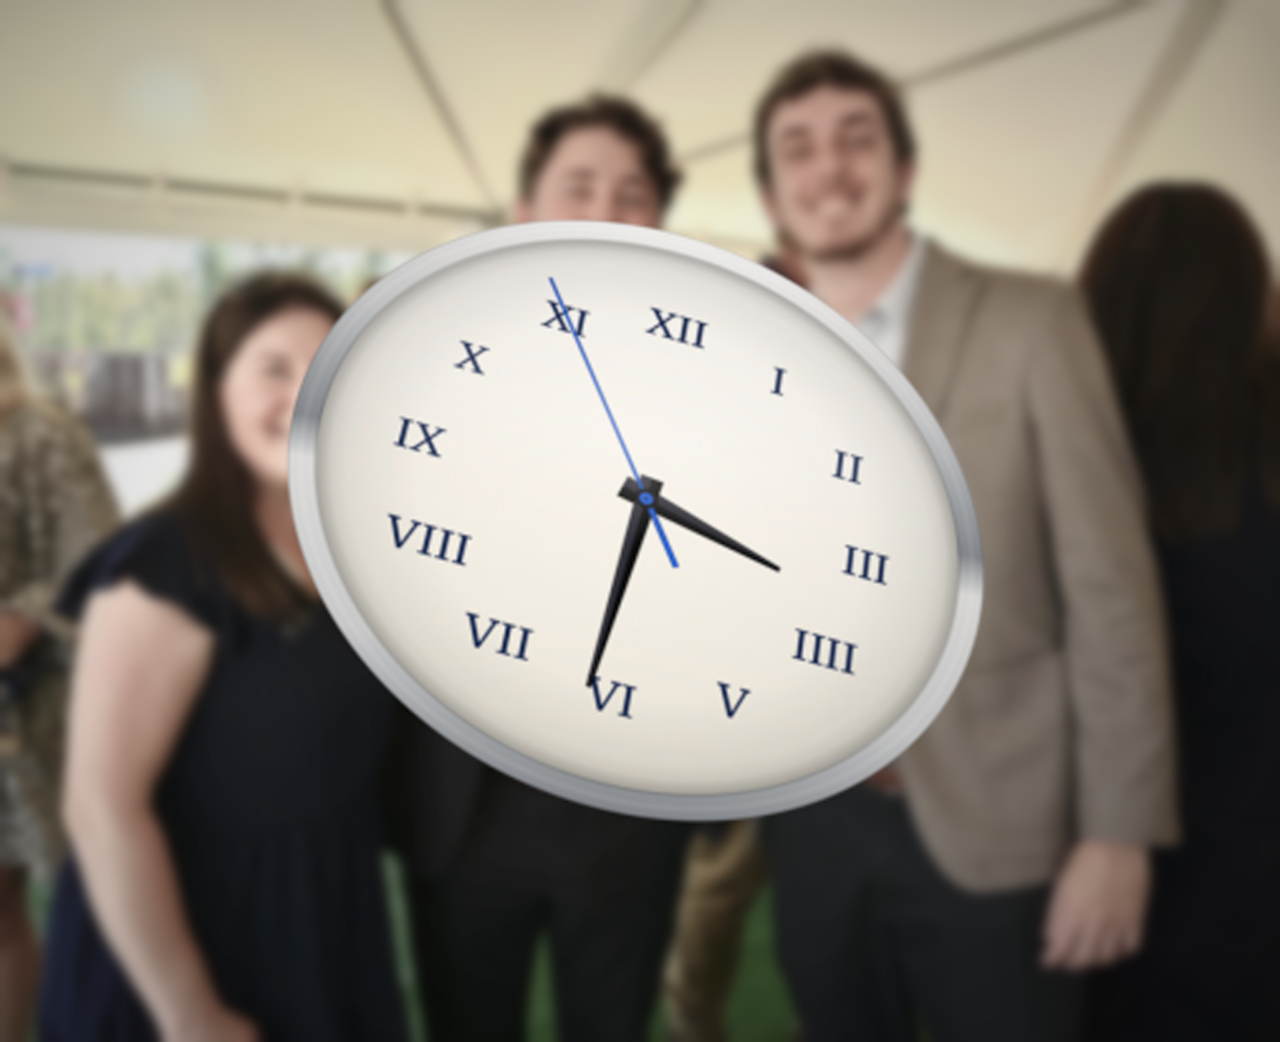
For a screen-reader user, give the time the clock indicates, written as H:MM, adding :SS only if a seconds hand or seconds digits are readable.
3:30:55
